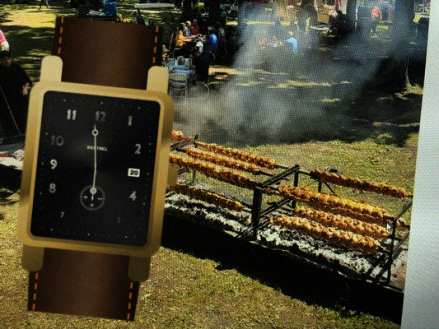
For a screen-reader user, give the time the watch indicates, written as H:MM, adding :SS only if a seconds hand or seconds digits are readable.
5:59
